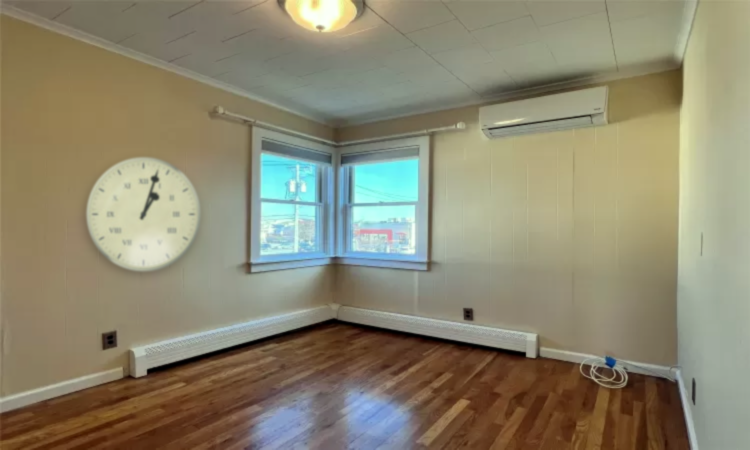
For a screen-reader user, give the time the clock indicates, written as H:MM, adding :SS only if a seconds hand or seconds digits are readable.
1:03
